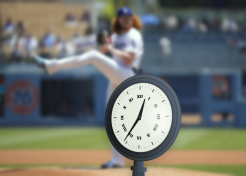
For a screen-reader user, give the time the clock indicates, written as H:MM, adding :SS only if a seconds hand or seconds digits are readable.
12:36
